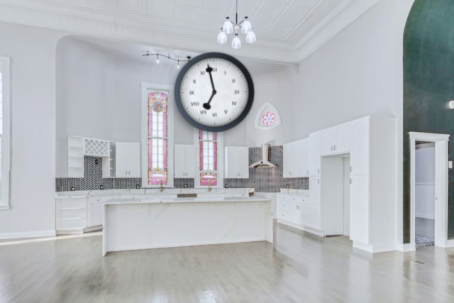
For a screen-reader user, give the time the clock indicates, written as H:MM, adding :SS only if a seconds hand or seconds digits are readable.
6:58
